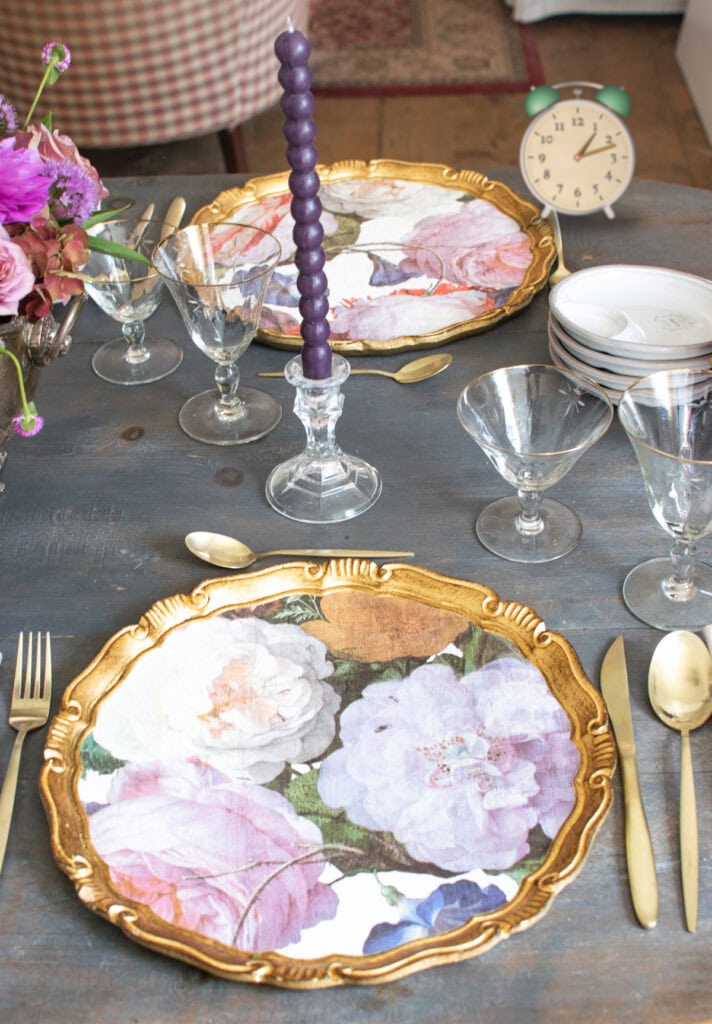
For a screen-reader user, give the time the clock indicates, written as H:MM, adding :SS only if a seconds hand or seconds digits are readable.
1:12
